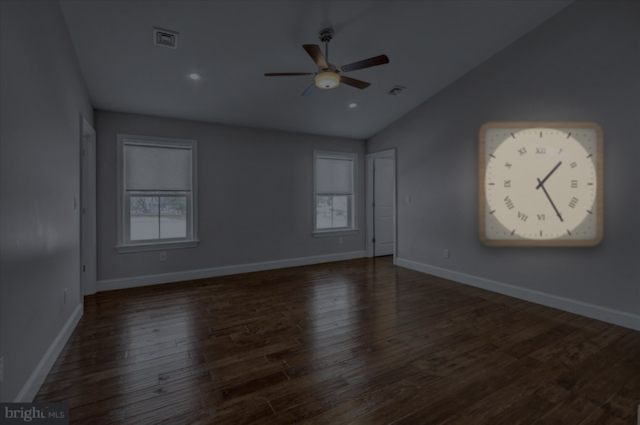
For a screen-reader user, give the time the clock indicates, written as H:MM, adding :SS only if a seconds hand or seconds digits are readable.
1:25
